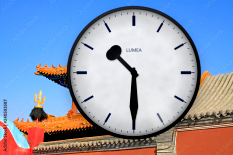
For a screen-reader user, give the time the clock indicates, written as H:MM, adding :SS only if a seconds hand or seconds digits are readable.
10:30
